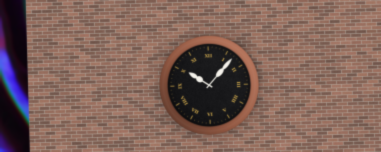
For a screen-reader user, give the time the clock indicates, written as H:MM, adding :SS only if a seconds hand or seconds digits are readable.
10:07
